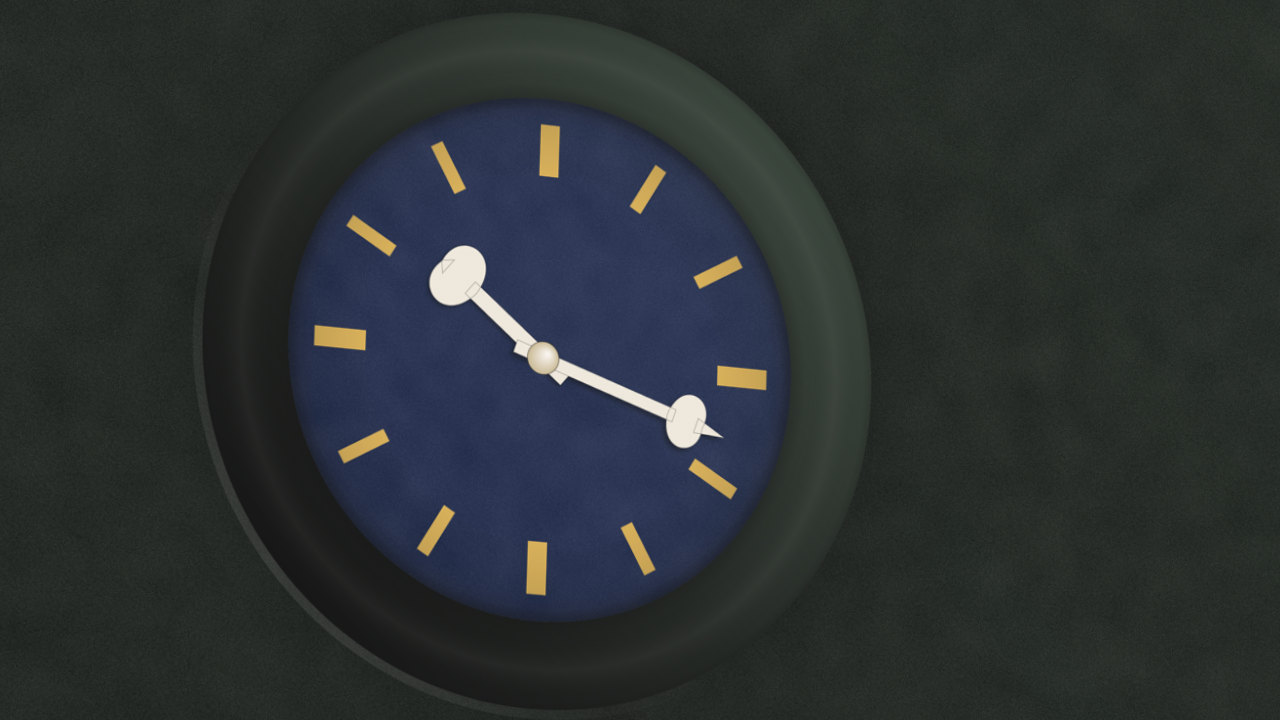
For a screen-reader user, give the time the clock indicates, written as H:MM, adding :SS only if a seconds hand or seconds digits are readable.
10:18
